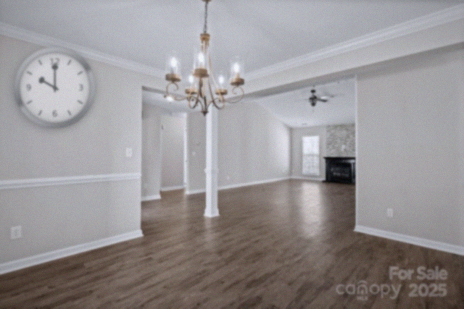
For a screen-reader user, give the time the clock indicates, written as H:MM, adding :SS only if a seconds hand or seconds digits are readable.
10:00
